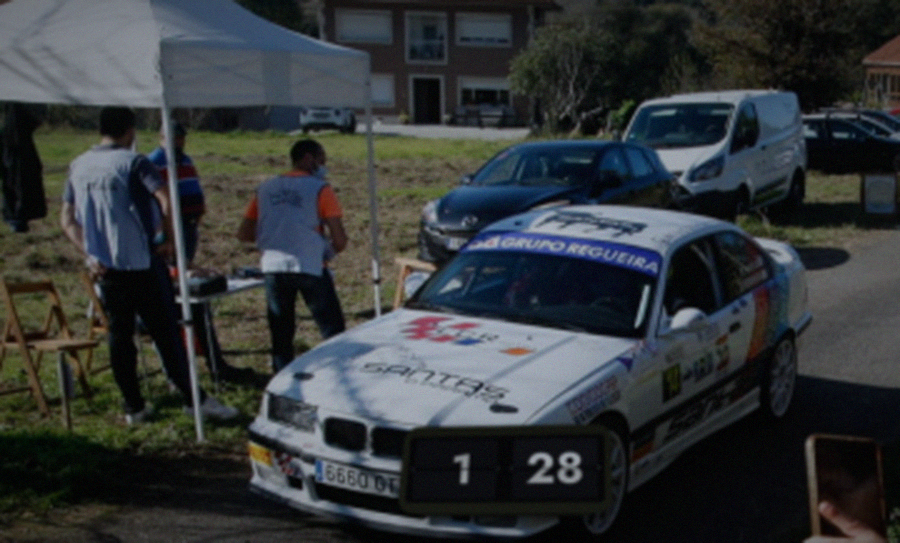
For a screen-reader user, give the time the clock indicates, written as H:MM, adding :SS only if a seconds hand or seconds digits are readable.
1:28
